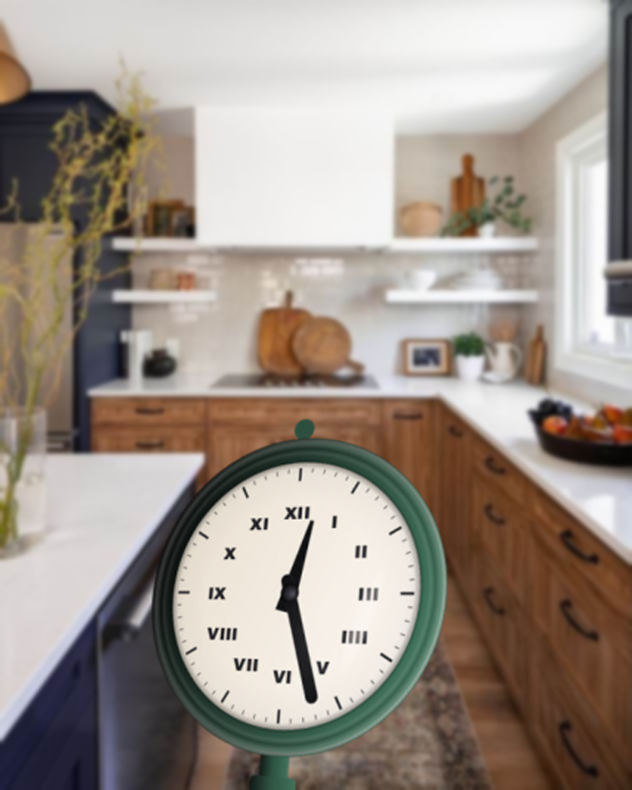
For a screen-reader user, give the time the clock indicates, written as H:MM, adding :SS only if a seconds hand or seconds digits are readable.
12:27
